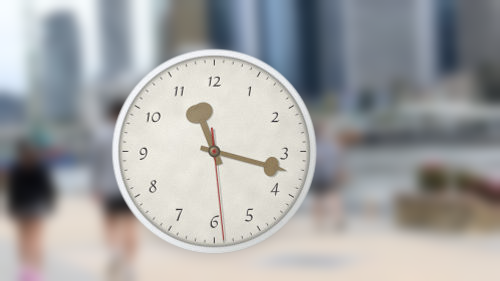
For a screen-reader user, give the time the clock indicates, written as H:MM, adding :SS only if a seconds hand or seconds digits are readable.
11:17:29
